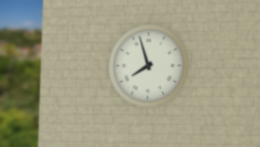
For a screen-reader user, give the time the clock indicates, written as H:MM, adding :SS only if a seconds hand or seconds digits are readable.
7:57
